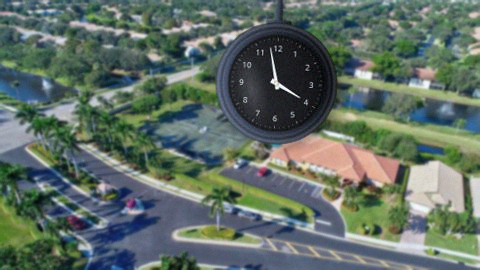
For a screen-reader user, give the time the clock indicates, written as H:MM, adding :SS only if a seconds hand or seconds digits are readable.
3:58
